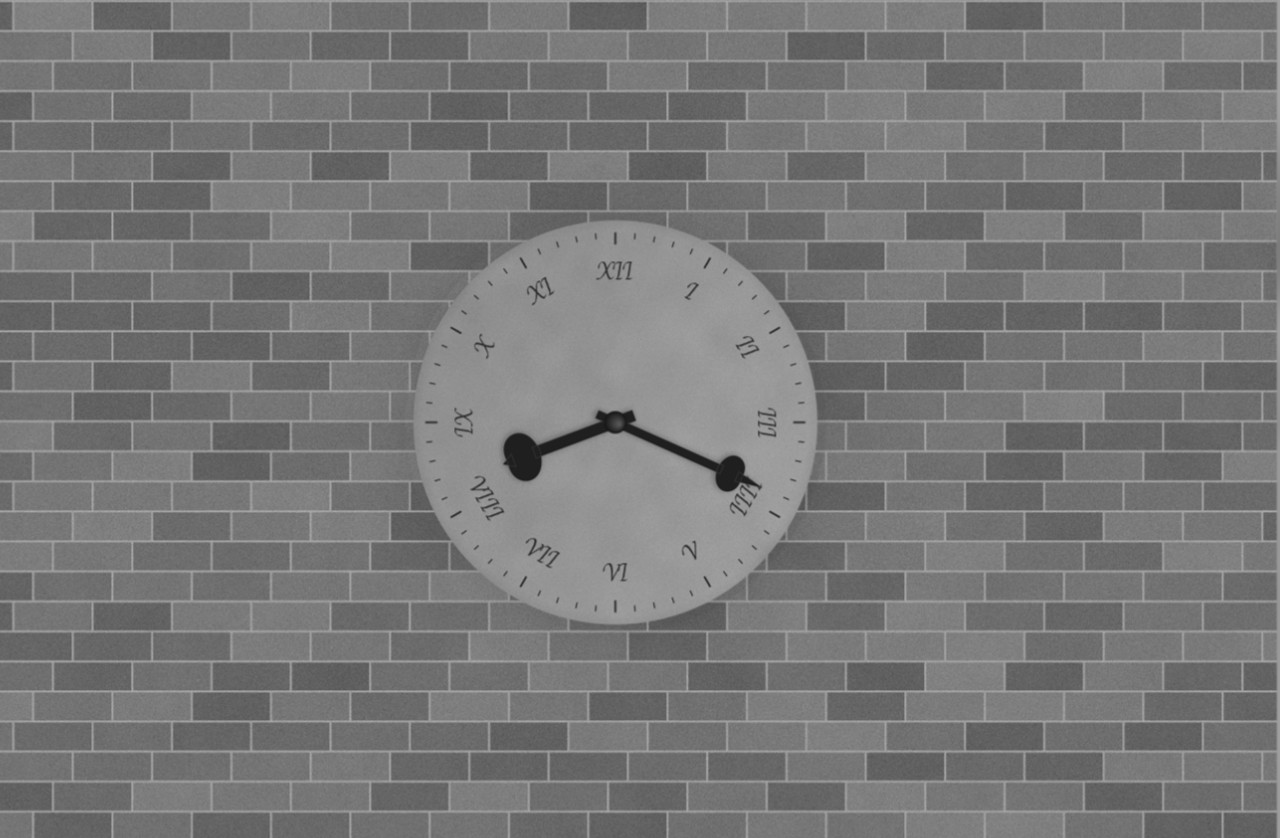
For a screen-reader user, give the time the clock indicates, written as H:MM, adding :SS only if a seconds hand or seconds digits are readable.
8:19
